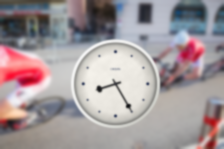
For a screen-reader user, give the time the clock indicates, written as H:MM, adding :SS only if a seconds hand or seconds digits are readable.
8:25
